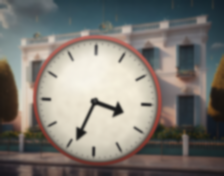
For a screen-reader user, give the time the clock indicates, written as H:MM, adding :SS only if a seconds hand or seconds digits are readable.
3:34
